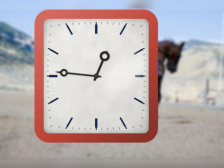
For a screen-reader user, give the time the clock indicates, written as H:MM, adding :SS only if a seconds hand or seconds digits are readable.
12:46
